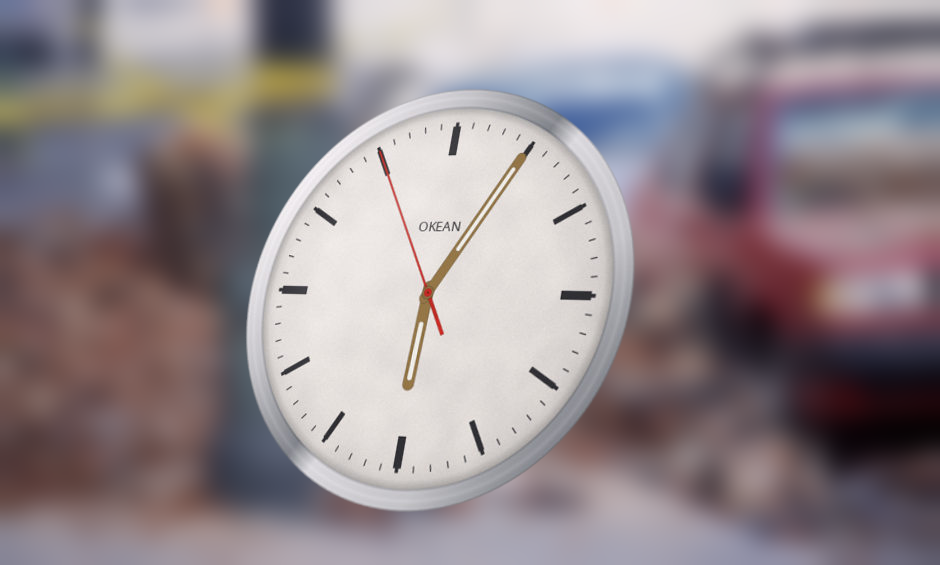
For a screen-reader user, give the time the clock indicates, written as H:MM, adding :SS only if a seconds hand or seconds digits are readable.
6:04:55
